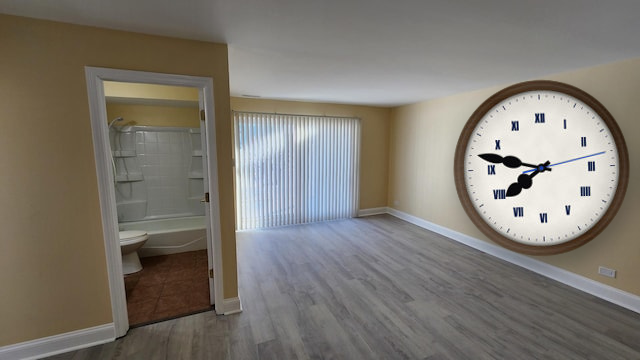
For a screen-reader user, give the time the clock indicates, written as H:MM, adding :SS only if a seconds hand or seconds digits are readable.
7:47:13
